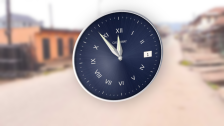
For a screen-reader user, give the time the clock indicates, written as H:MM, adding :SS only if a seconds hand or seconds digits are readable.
11:54
